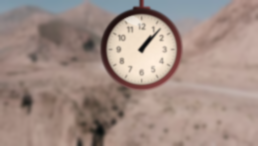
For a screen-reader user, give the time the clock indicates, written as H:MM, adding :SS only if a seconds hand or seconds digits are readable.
1:07
